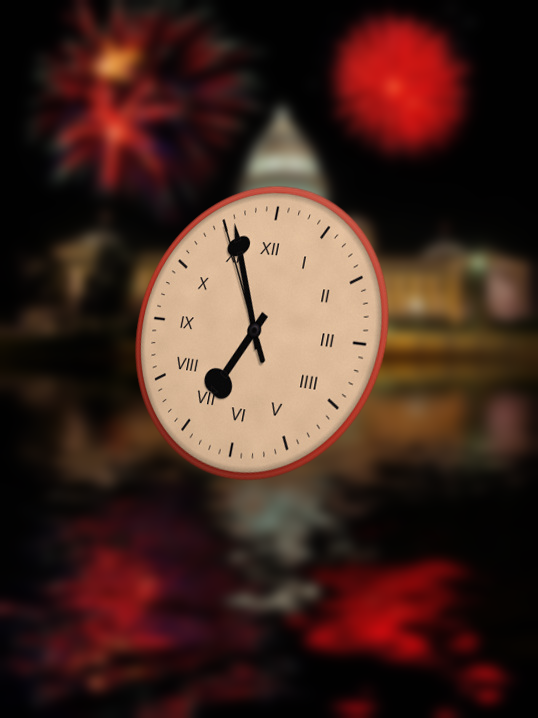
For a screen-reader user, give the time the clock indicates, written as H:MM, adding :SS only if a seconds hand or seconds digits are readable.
6:55:55
